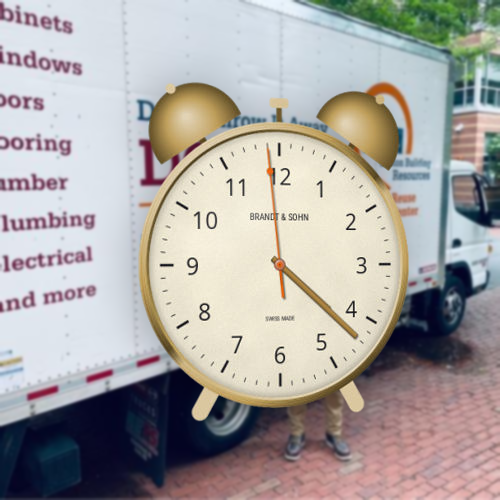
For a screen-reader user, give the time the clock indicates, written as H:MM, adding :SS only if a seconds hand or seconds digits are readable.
4:21:59
